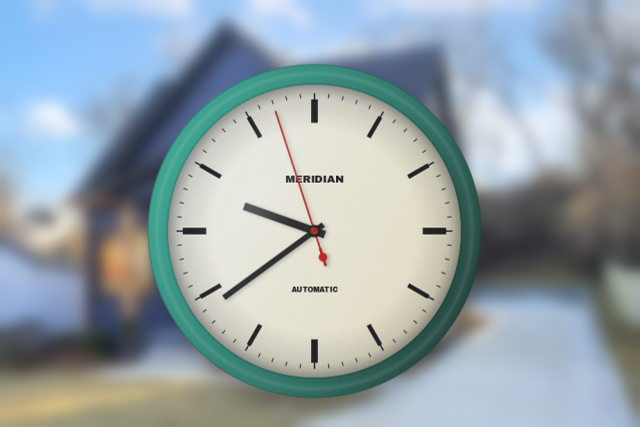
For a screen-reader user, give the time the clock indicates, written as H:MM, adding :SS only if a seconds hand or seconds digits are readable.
9:38:57
